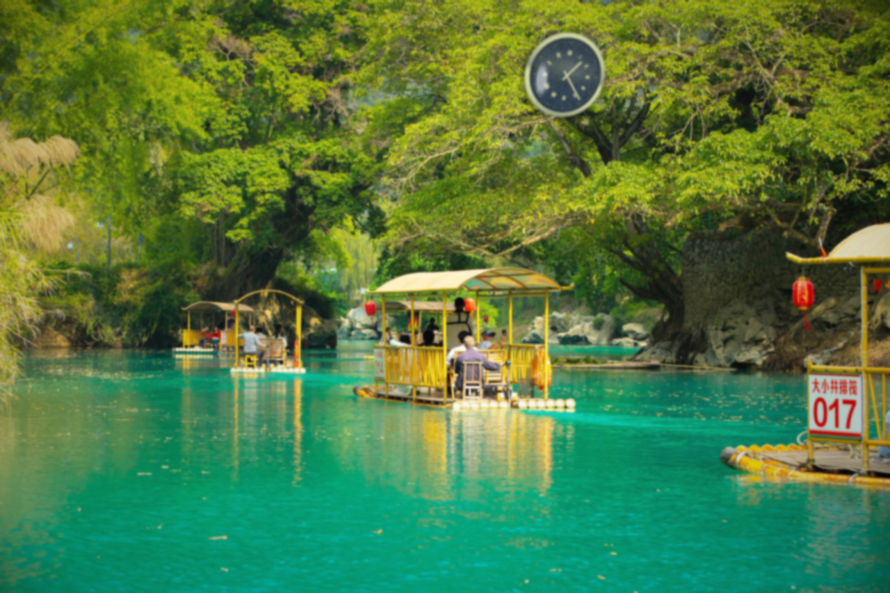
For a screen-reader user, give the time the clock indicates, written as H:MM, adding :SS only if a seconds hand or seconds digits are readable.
1:24
